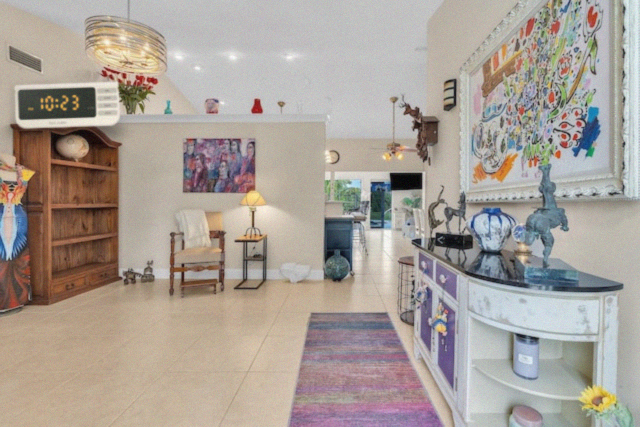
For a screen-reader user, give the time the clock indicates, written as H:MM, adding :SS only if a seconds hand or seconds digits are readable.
10:23
